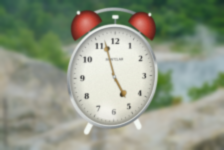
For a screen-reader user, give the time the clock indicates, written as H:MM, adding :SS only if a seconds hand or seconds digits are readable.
4:57
